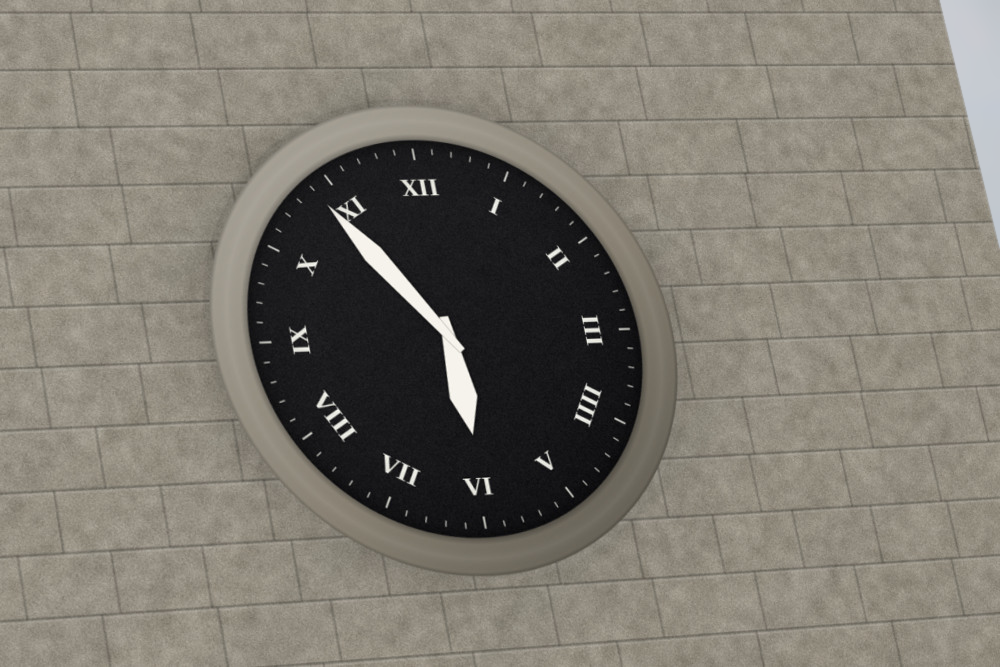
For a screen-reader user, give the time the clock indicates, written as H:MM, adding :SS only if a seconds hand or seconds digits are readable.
5:54
